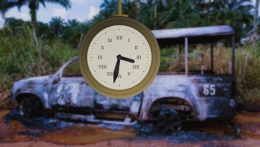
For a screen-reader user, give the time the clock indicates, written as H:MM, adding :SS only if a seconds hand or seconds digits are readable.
3:32
